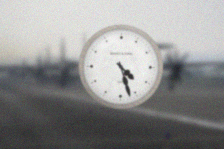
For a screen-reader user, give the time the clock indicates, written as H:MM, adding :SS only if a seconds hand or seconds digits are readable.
4:27
